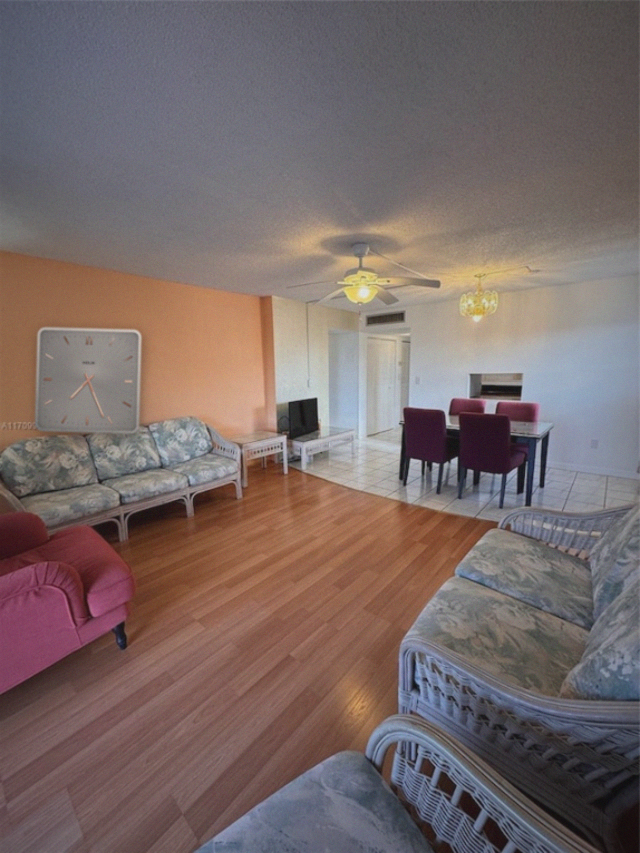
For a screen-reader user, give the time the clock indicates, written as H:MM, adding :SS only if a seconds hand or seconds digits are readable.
7:26
